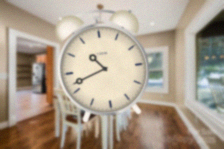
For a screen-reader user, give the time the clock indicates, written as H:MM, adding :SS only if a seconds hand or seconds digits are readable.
10:42
